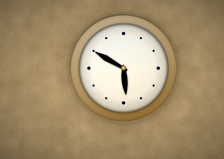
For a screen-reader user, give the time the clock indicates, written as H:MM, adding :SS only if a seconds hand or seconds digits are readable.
5:50
